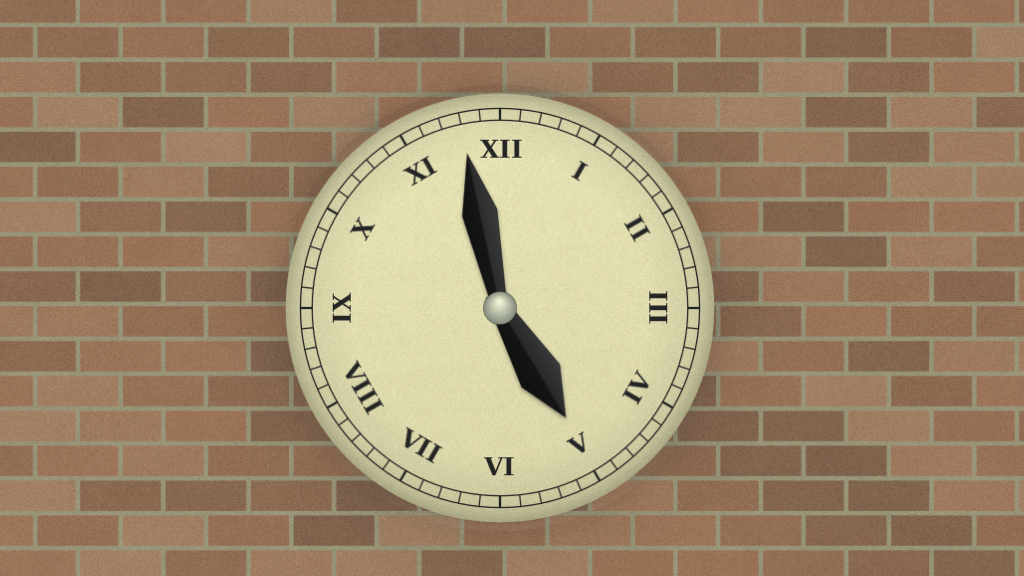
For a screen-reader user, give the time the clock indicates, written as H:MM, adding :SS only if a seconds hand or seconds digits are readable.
4:58
